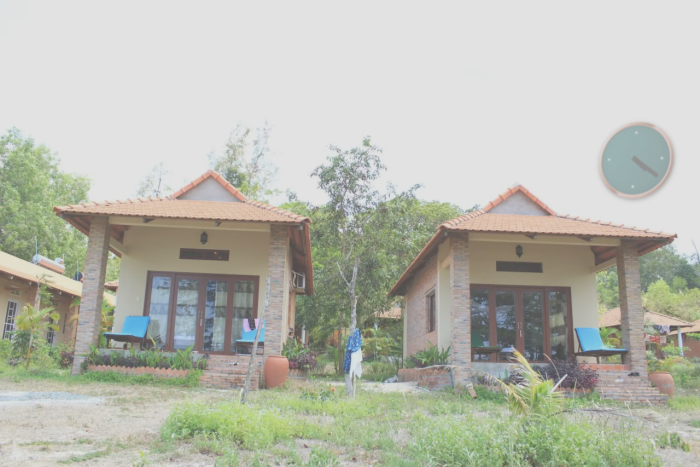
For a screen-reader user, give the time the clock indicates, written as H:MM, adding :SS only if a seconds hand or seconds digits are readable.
4:21
